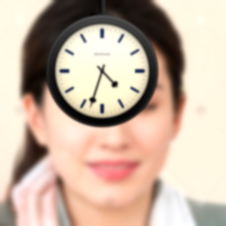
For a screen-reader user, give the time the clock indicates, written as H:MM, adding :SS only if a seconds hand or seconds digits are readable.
4:33
